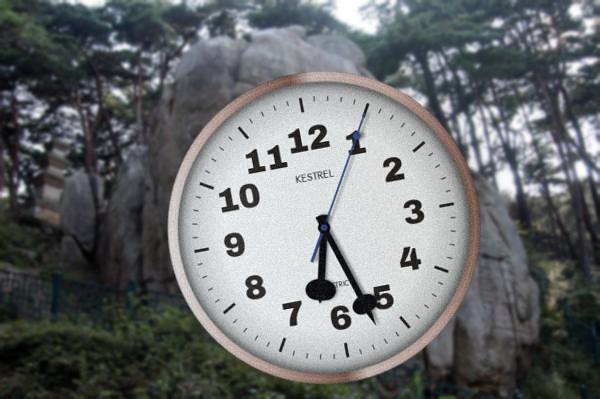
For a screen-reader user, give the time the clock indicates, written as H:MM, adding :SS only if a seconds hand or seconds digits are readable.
6:27:05
